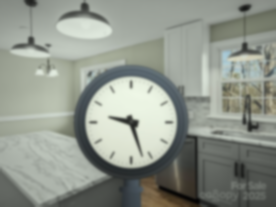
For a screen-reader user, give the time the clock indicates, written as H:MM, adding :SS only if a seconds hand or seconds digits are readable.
9:27
